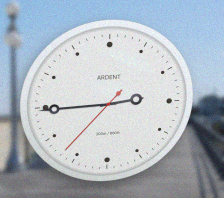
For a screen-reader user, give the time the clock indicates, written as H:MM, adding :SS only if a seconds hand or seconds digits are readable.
2:44:37
